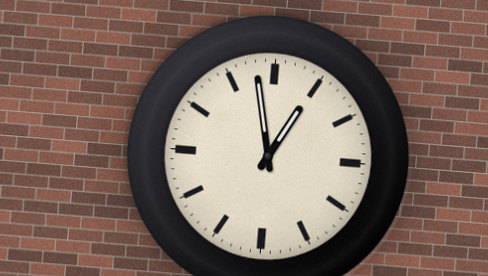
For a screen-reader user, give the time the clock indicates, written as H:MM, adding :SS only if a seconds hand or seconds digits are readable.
12:58
